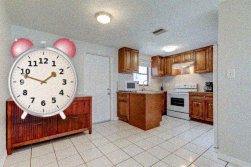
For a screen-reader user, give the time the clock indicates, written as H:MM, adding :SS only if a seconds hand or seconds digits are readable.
1:48
